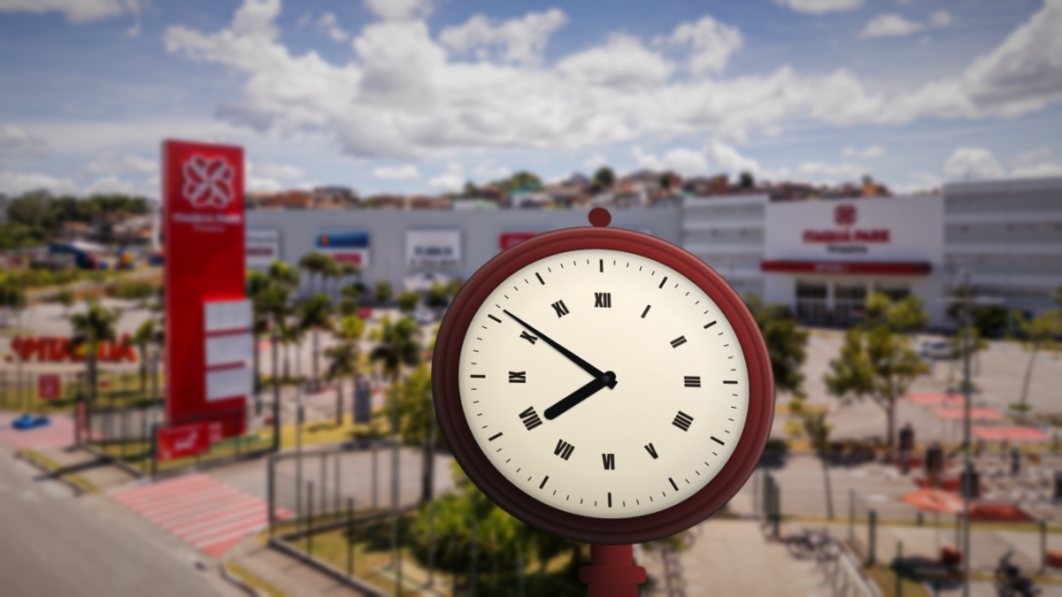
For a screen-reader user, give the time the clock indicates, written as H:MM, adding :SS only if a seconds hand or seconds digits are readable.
7:51
